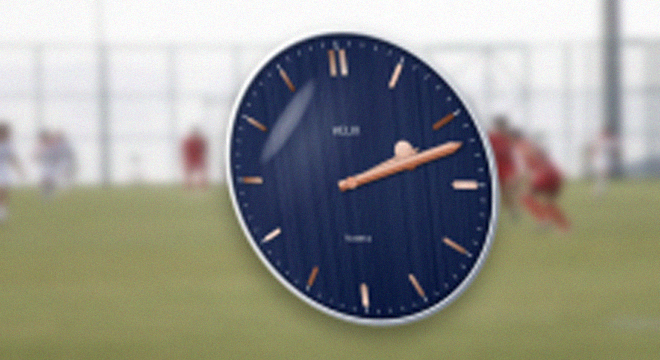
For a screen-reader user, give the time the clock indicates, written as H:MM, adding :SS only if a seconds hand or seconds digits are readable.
2:12
